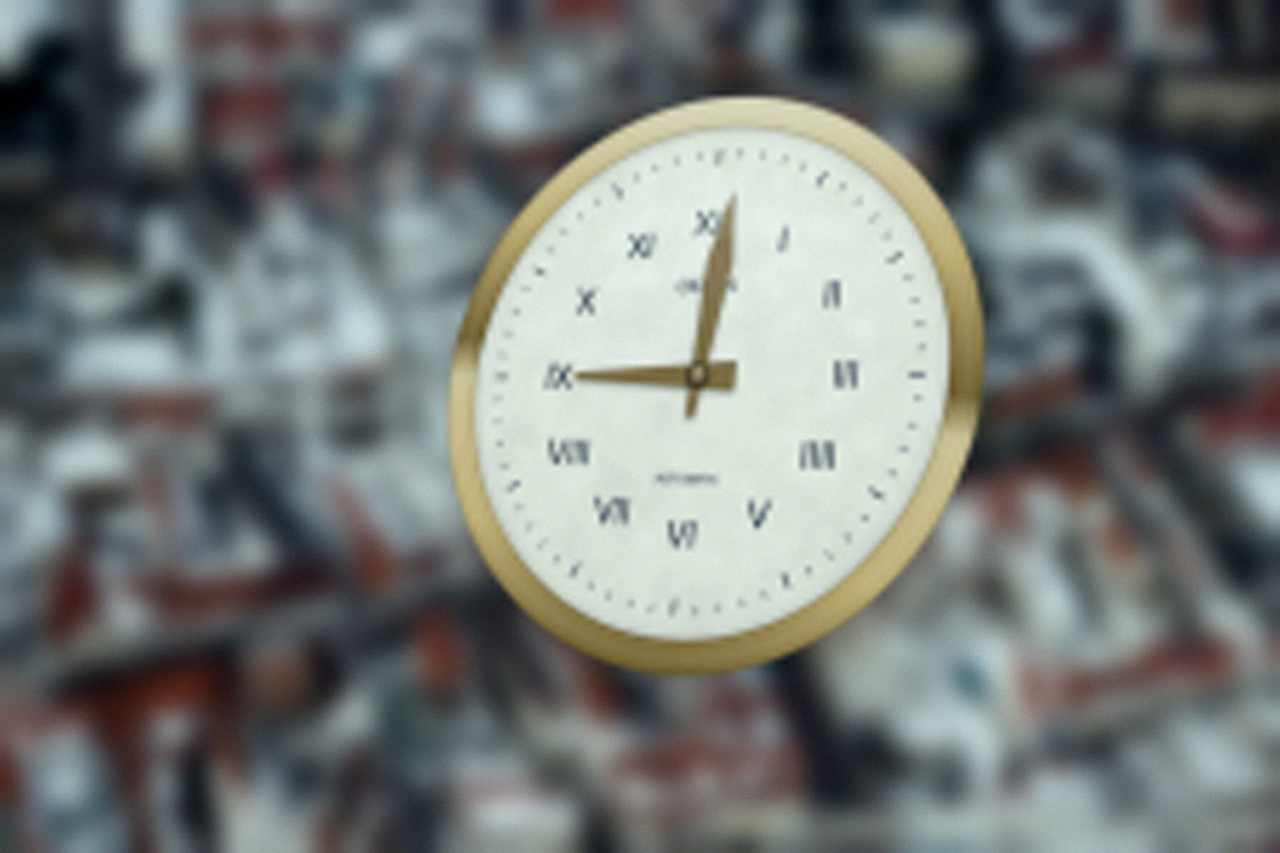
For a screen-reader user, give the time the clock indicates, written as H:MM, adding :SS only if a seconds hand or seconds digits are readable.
9:01
